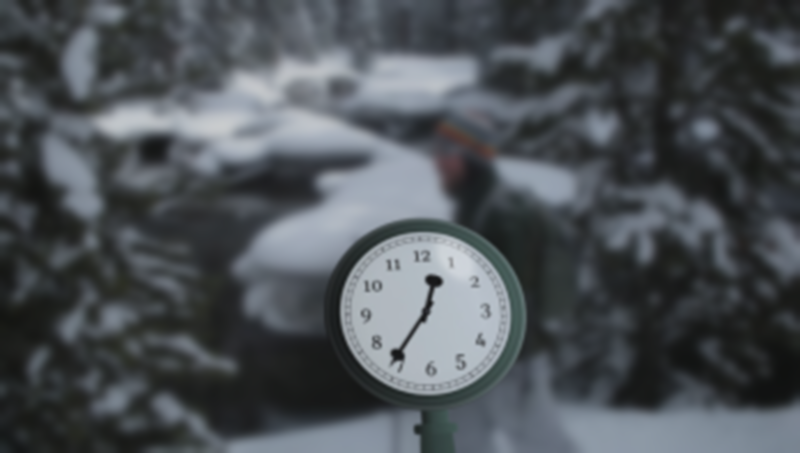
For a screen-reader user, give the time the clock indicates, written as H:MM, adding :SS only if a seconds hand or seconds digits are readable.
12:36
